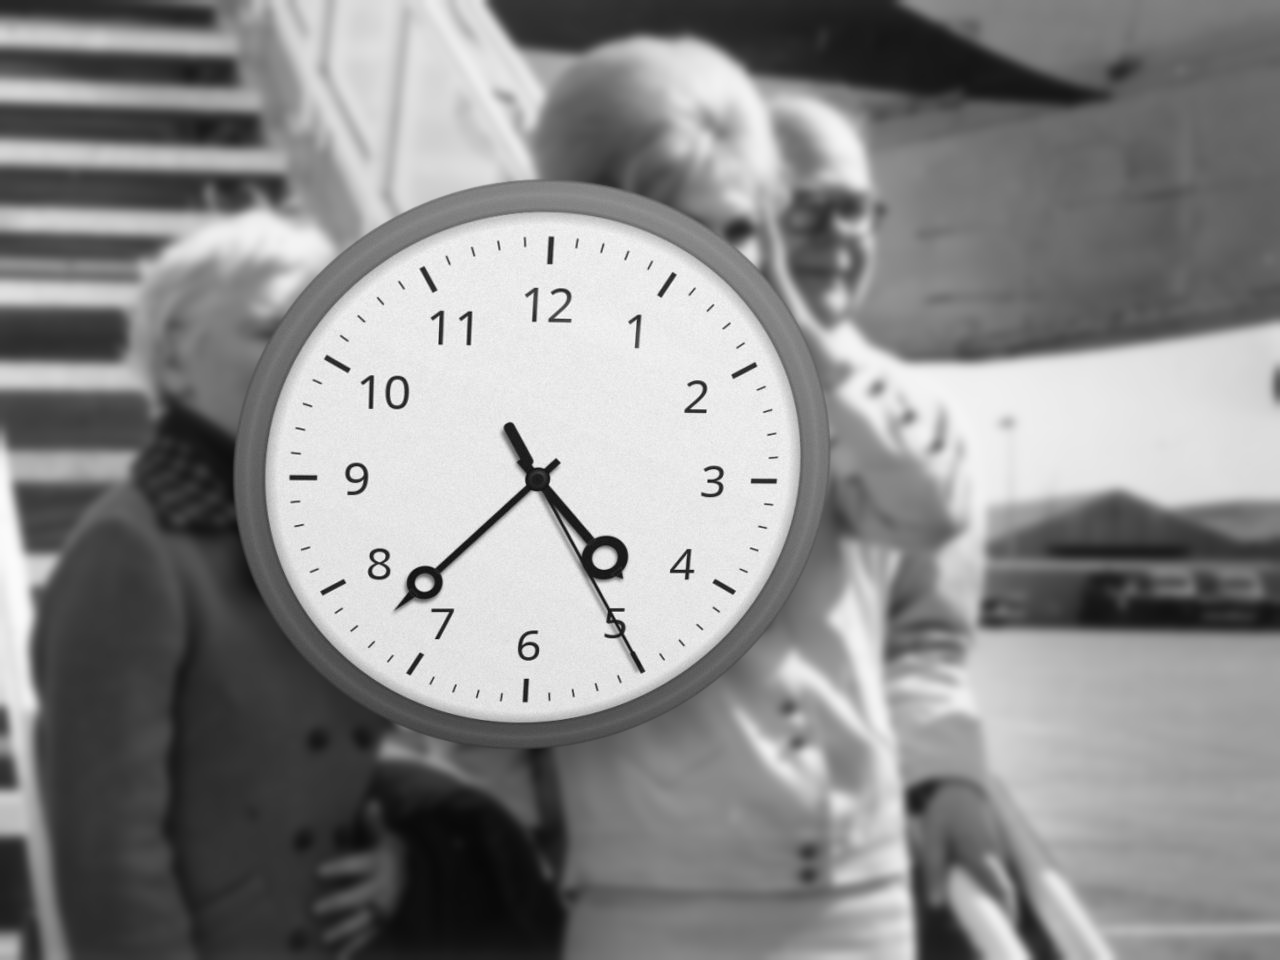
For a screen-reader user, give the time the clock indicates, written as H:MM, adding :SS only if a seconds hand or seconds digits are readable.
4:37:25
